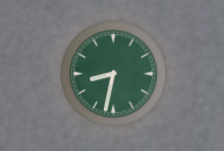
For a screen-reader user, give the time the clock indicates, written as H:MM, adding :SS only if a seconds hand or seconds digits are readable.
8:32
